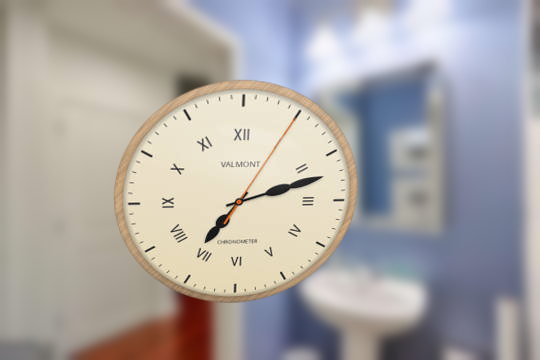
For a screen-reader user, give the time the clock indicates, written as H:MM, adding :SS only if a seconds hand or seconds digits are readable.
7:12:05
